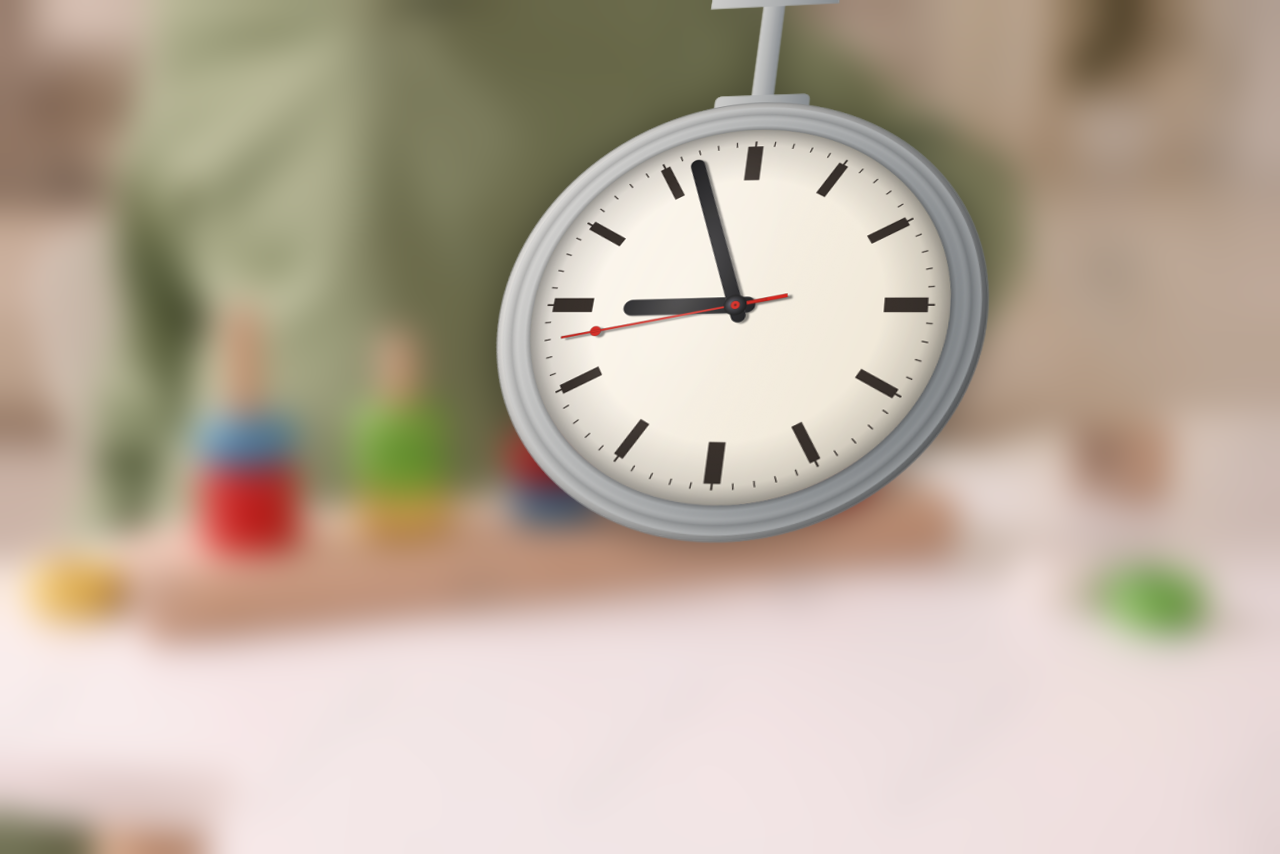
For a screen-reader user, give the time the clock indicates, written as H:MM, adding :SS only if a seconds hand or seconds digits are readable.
8:56:43
